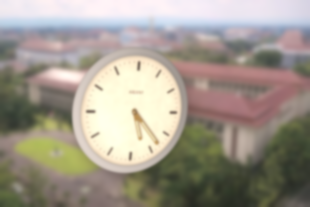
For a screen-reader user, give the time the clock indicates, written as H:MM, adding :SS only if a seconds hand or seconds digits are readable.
5:23
